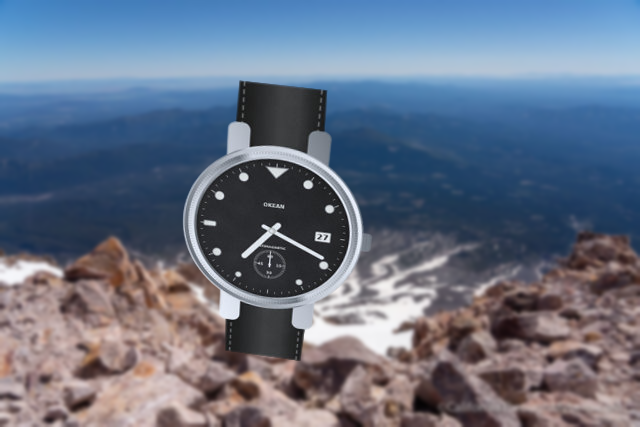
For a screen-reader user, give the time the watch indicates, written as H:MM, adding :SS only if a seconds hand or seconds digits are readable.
7:19
